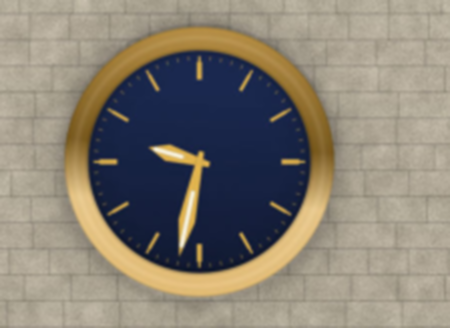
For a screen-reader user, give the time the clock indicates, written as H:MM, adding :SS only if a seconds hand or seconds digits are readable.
9:32
